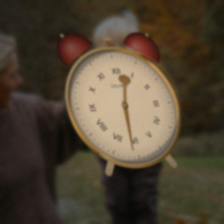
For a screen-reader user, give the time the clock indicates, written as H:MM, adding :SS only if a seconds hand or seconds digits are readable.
12:31
